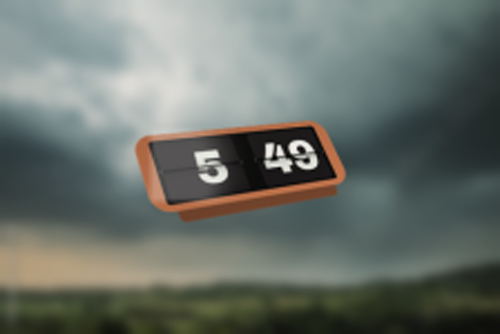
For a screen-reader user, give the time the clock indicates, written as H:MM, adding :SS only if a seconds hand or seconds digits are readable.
5:49
